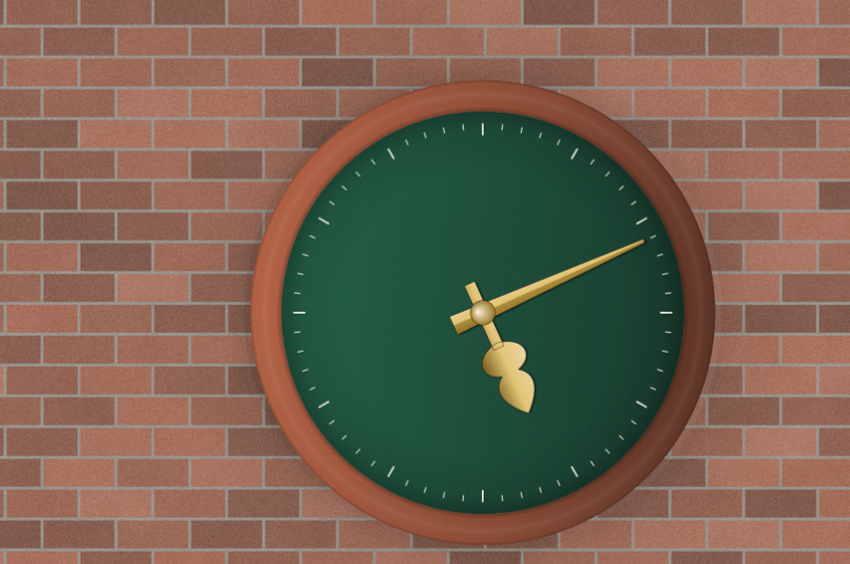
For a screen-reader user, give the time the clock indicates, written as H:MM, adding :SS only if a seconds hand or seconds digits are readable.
5:11
